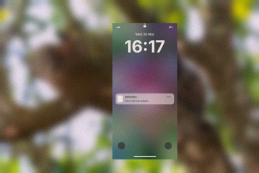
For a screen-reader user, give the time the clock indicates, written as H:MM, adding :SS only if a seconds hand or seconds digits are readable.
16:17
